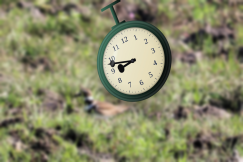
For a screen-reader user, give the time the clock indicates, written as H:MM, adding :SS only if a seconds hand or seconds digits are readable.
8:48
